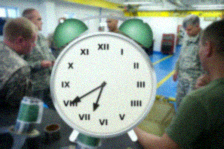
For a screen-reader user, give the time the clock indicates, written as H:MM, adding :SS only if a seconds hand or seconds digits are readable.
6:40
